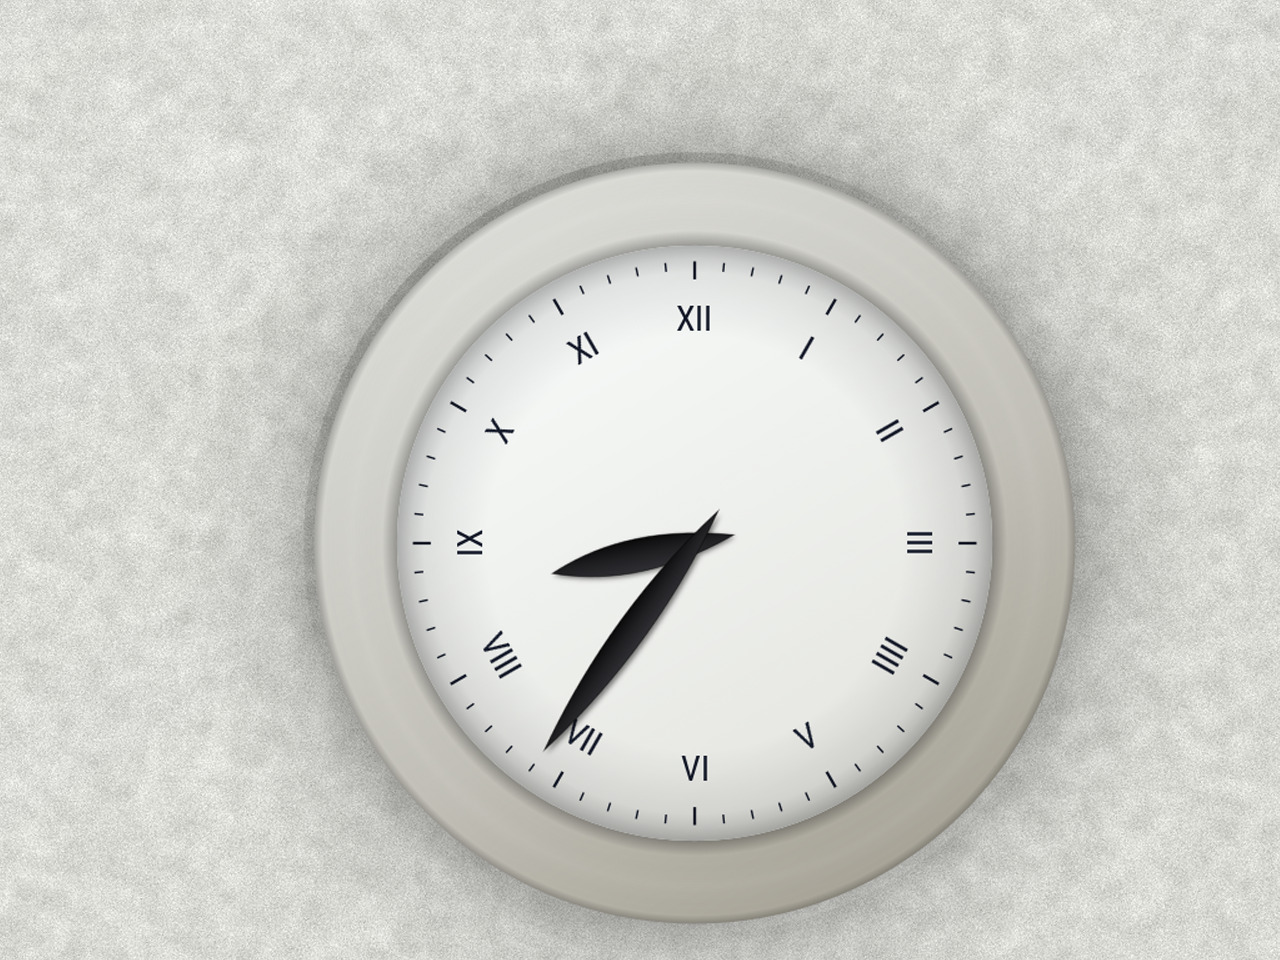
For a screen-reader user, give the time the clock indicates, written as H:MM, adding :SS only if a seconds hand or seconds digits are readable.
8:36
